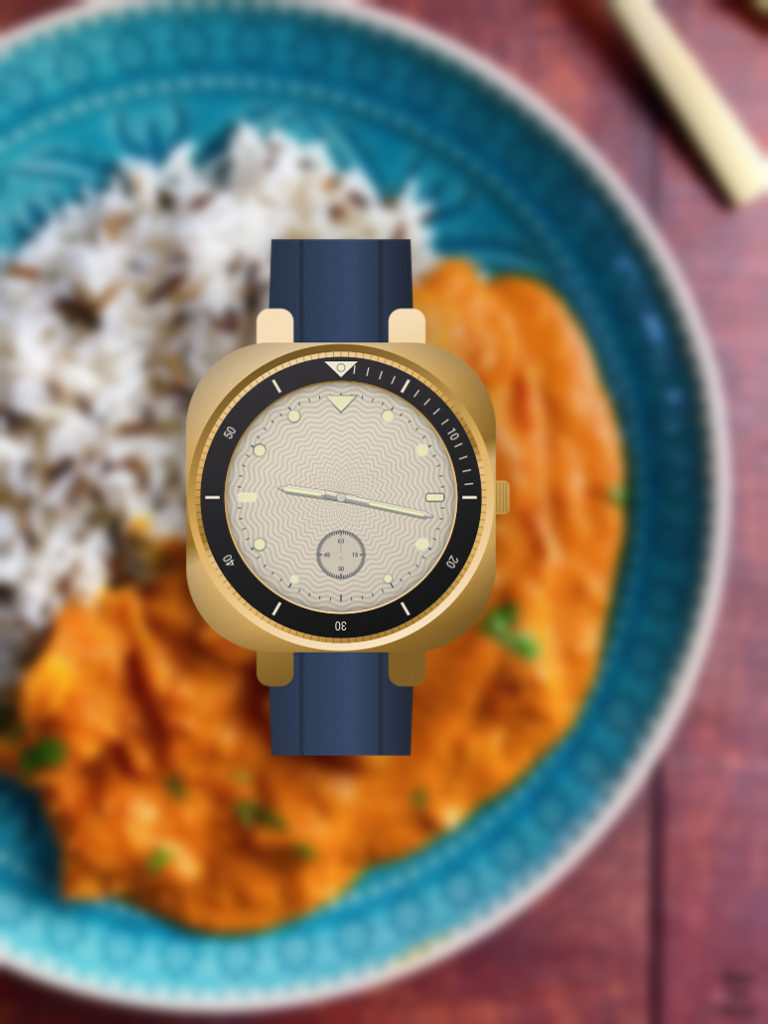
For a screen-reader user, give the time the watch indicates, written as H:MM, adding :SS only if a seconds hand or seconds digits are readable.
9:17
